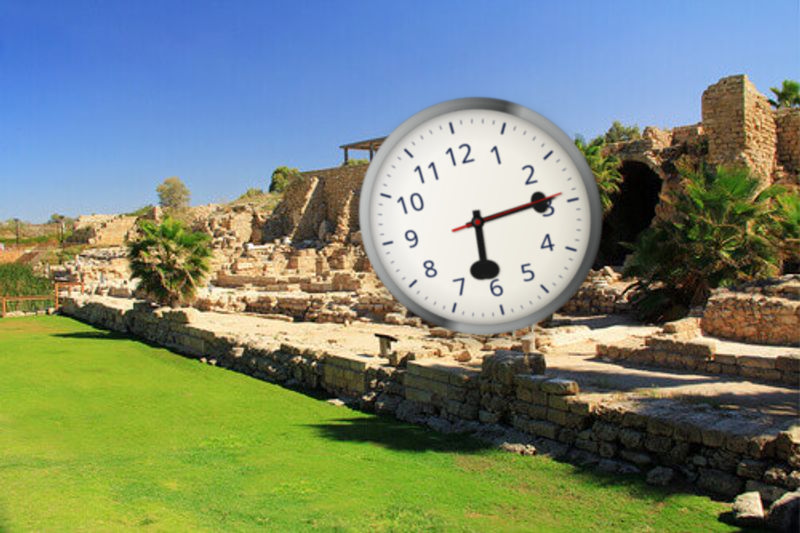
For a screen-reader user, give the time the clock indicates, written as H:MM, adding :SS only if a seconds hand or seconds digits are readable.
6:14:14
